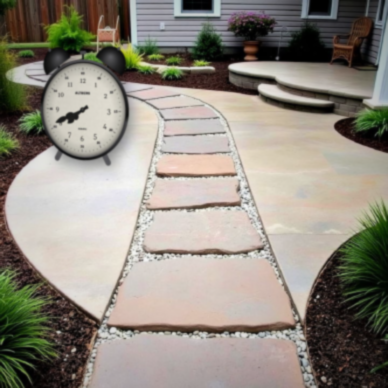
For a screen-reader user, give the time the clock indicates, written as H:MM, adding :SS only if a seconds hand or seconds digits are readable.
7:41
